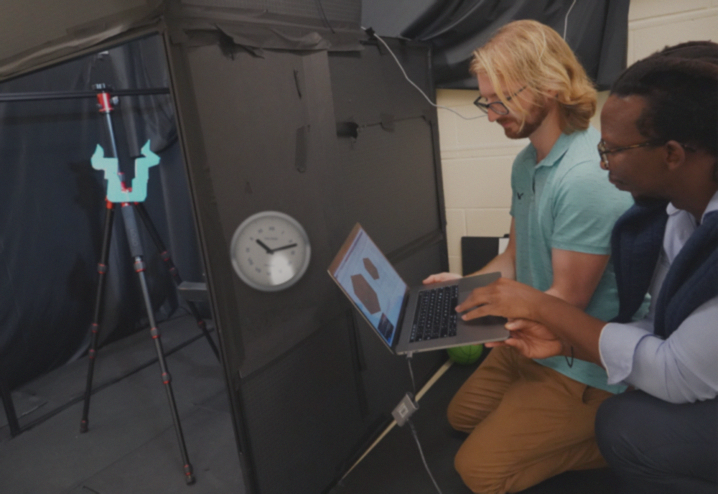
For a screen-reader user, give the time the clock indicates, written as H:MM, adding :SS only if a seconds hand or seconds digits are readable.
10:12
